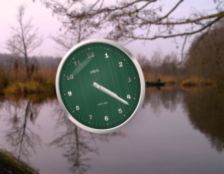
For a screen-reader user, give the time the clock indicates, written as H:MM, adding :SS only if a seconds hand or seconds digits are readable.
4:22
